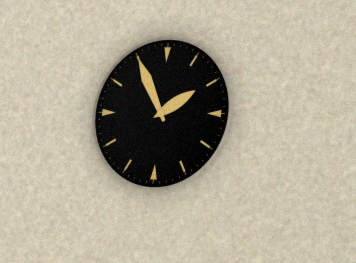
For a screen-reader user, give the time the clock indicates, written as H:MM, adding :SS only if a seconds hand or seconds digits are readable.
1:55
